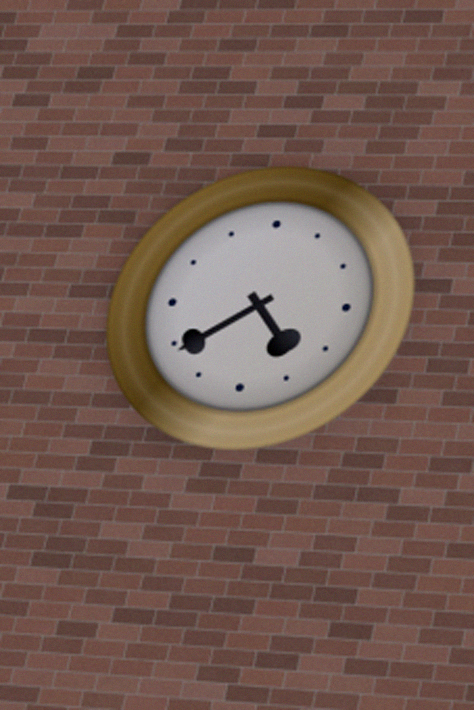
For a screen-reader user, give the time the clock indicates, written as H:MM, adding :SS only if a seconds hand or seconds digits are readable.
4:39
